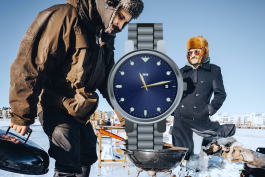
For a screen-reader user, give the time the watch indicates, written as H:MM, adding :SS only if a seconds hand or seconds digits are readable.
11:13
